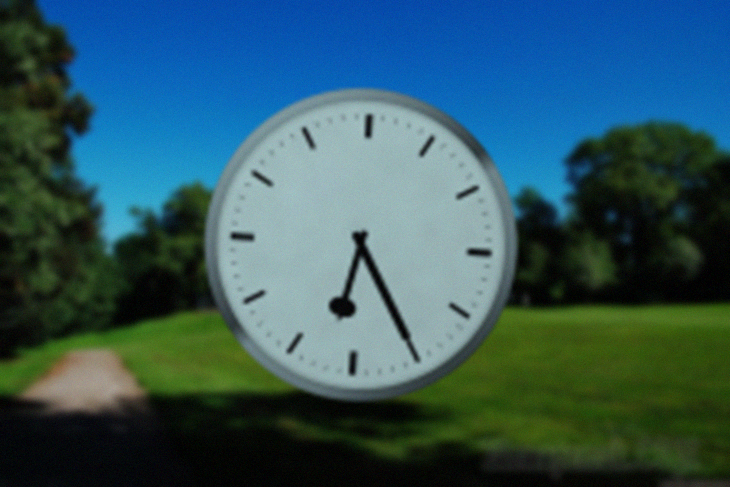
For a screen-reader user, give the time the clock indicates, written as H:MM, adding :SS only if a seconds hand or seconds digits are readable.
6:25
